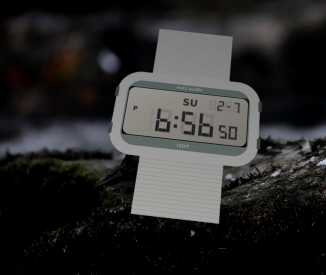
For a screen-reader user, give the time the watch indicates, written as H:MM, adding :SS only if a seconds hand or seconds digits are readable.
6:56:50
